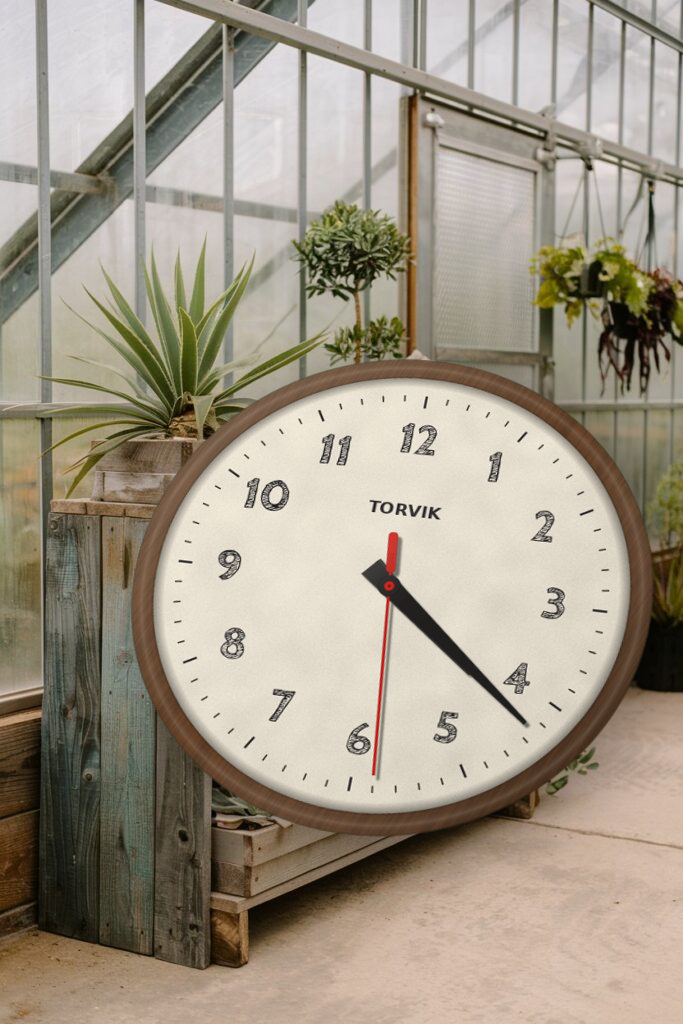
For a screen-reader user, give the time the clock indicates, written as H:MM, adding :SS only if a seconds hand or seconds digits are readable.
4:21:29
